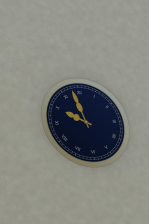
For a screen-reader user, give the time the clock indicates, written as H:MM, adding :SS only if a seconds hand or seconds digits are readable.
9:58
